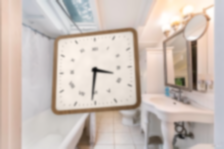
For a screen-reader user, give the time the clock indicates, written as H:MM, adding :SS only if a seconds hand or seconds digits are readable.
3:31
